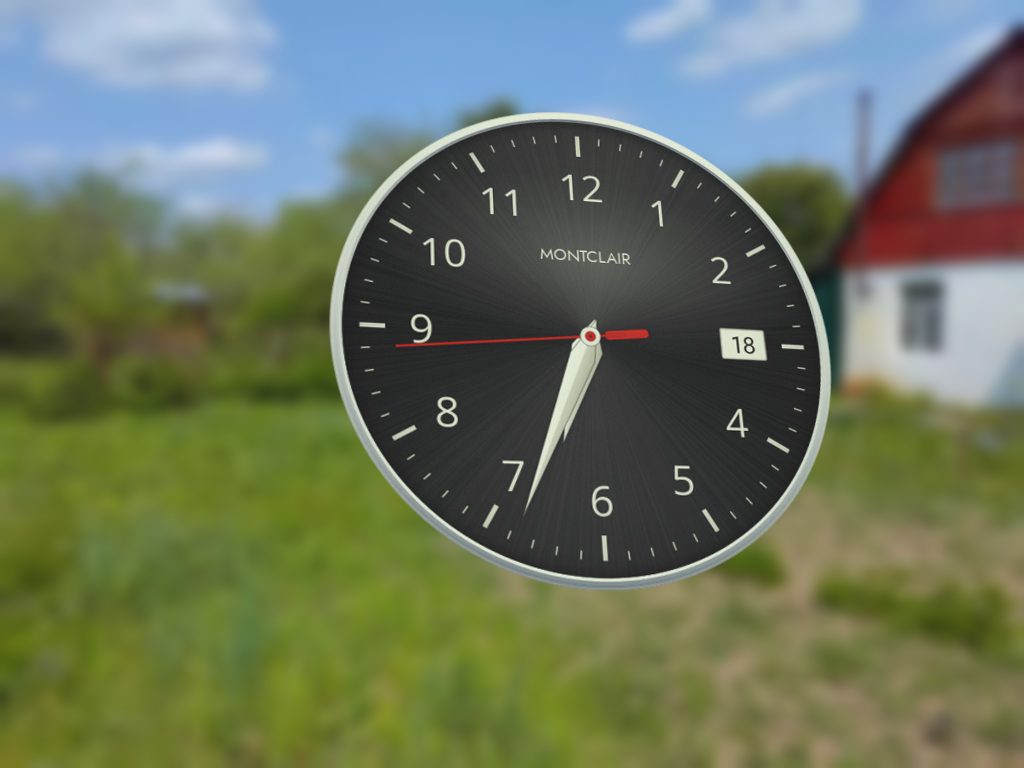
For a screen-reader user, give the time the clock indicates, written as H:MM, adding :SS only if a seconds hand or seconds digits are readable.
6:33:44
